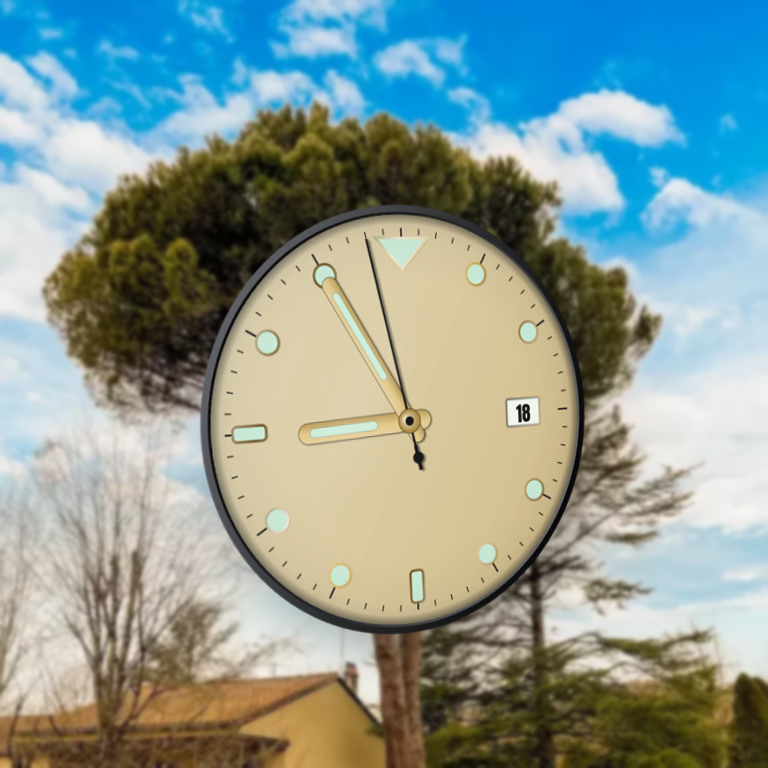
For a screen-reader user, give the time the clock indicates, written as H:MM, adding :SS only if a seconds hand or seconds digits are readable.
8:54:58
